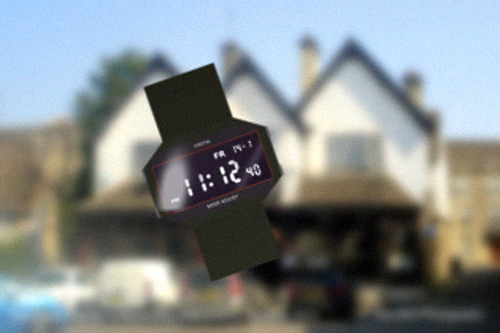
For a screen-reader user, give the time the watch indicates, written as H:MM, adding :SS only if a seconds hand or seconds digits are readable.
11:12:40
